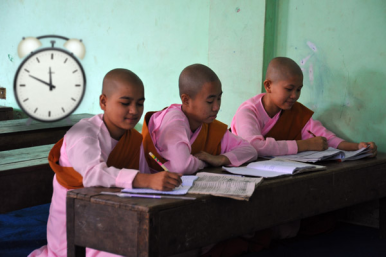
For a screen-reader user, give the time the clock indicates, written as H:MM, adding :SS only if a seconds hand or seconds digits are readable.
11:49
